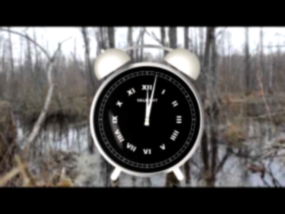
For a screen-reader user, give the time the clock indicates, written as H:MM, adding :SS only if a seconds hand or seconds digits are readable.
12:02
